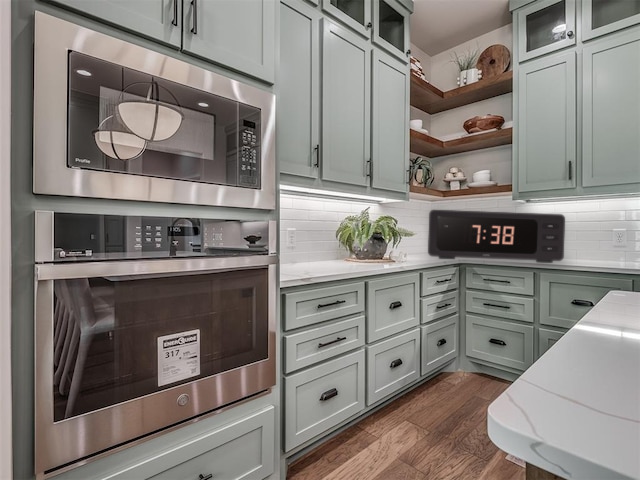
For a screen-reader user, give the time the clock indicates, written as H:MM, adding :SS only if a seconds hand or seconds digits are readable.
7:38
